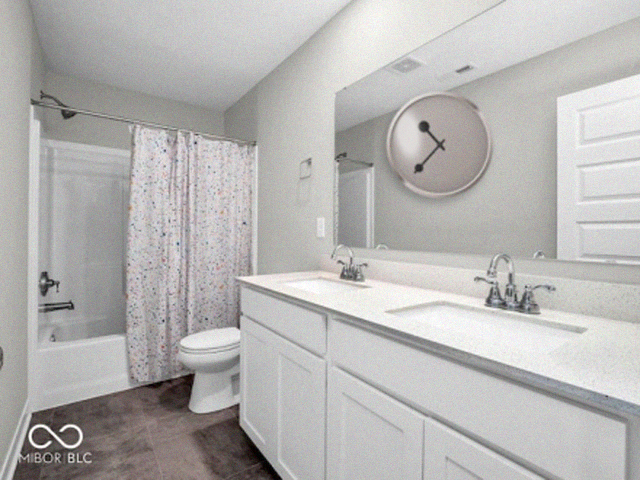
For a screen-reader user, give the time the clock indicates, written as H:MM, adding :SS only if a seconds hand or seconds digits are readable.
10:37
